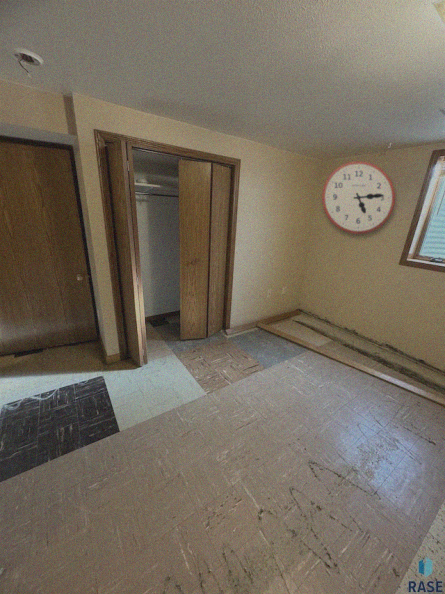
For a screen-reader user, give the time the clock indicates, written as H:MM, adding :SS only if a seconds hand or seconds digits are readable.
5:14
